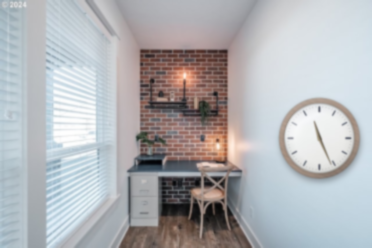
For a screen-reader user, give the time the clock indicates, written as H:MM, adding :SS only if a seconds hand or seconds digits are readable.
11:26
